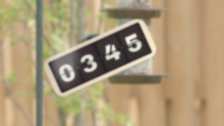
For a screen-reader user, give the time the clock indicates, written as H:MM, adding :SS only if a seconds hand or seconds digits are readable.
3:45
